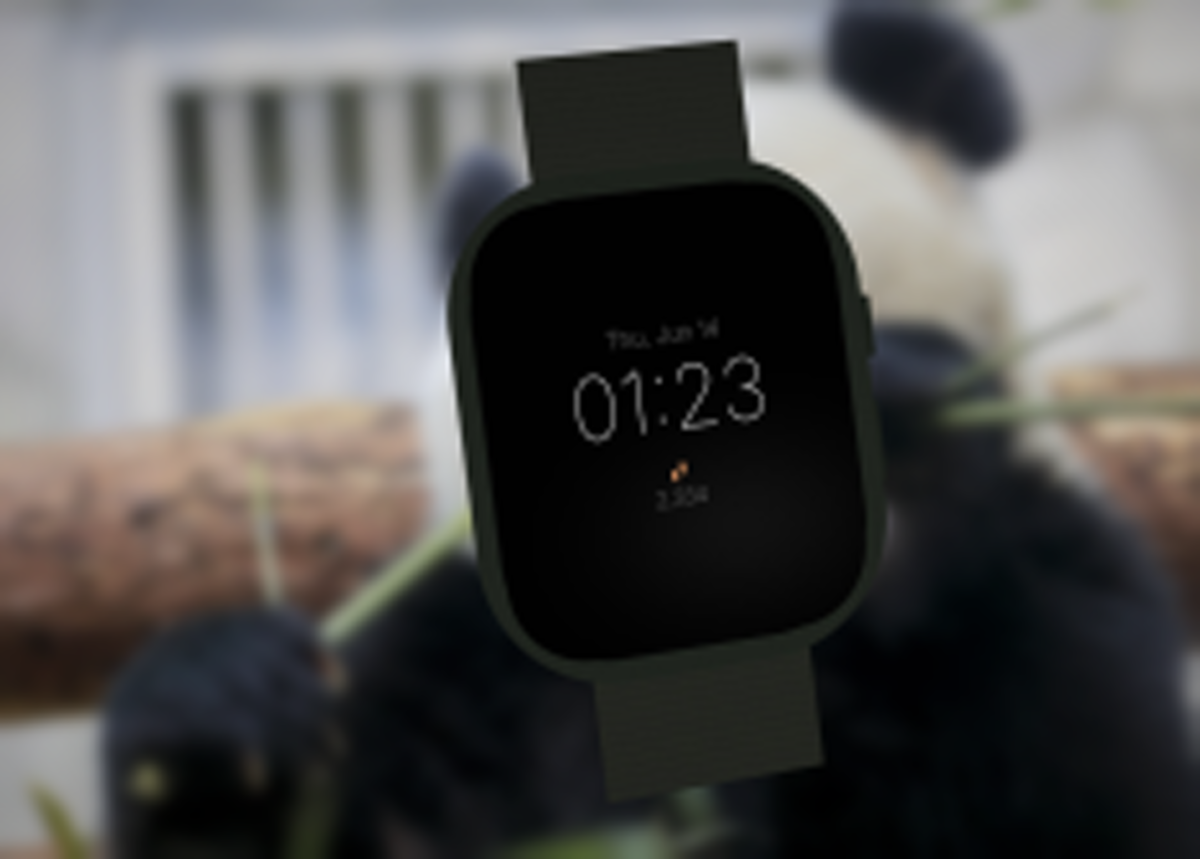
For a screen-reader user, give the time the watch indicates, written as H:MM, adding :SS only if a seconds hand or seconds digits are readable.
1:23
